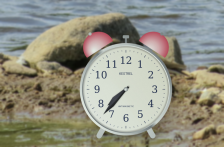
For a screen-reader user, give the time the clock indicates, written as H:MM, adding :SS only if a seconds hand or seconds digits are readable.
7:37
